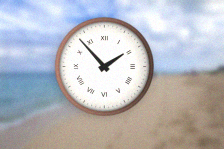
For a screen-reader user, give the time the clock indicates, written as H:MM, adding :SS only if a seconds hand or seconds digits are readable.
1:53
